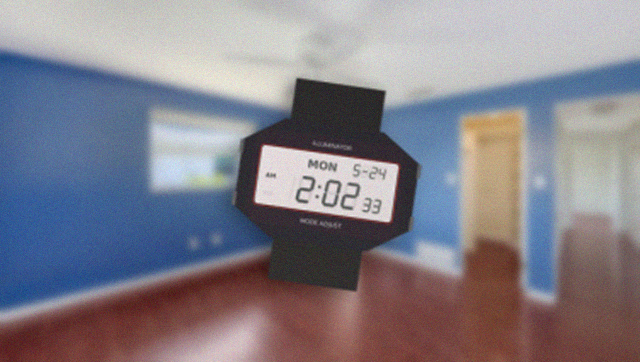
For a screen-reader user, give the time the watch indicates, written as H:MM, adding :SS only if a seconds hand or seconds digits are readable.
2:02:33
